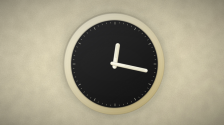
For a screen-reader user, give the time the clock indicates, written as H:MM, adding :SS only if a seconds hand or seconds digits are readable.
12:17
